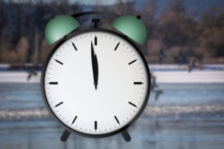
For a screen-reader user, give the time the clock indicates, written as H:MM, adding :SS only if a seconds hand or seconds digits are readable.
11:59
